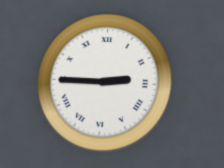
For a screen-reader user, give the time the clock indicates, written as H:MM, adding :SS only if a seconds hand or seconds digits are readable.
2:45
